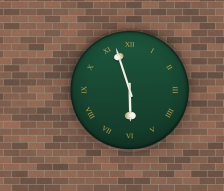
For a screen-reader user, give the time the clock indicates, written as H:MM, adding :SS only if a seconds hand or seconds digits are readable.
5:57
